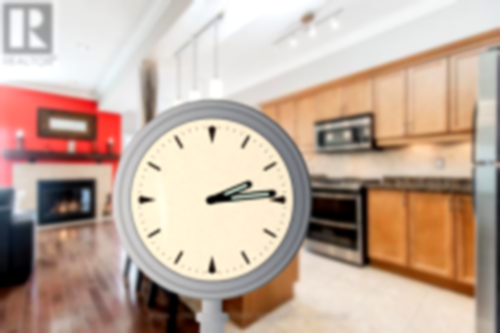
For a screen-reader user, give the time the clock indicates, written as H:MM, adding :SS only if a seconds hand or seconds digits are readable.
2:14
